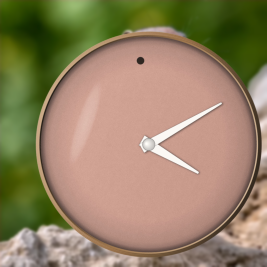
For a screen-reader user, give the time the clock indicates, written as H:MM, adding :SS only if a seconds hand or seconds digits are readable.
4:11
